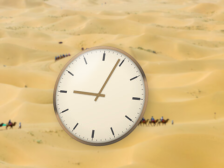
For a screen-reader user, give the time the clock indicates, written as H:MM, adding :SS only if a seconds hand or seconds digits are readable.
9:04
